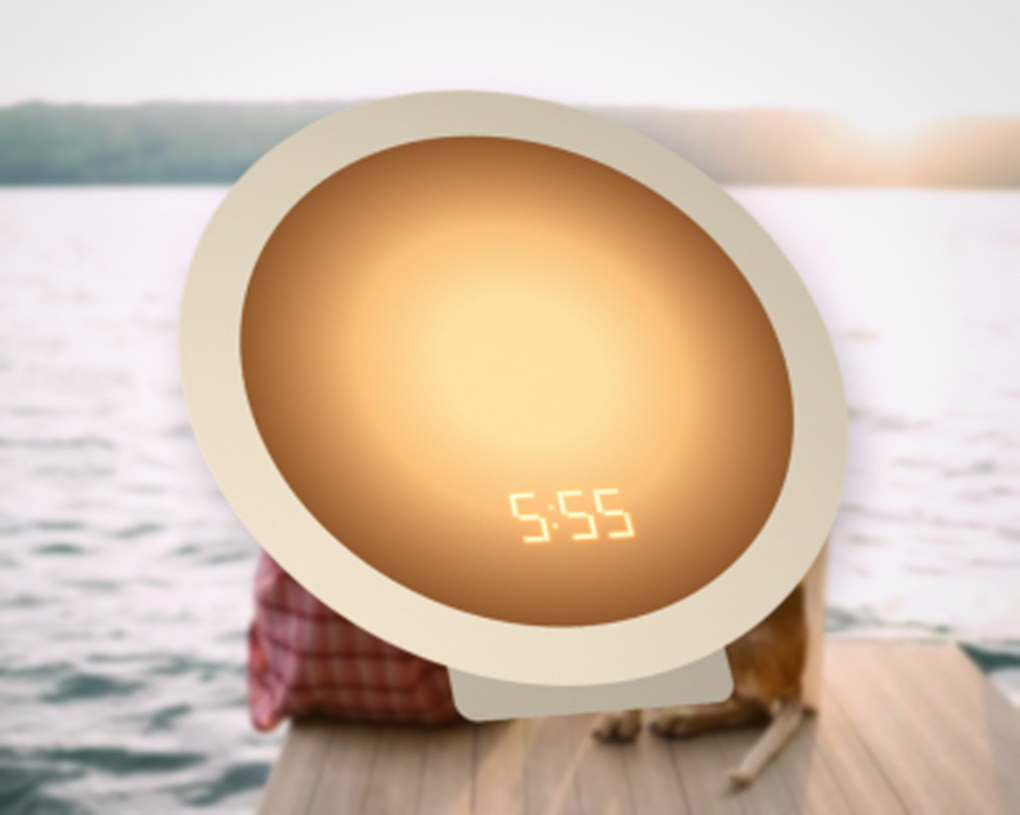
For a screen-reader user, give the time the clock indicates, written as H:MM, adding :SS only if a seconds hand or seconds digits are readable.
5:55
